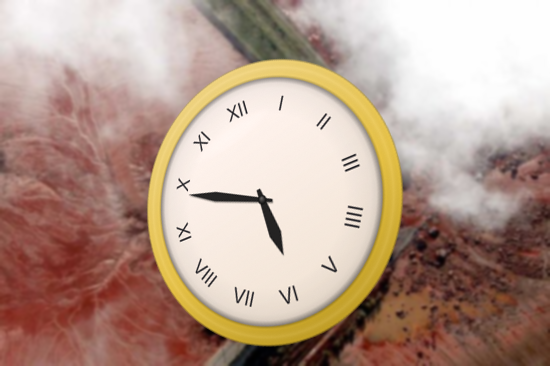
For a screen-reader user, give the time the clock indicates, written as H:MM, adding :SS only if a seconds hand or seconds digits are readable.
5:49
